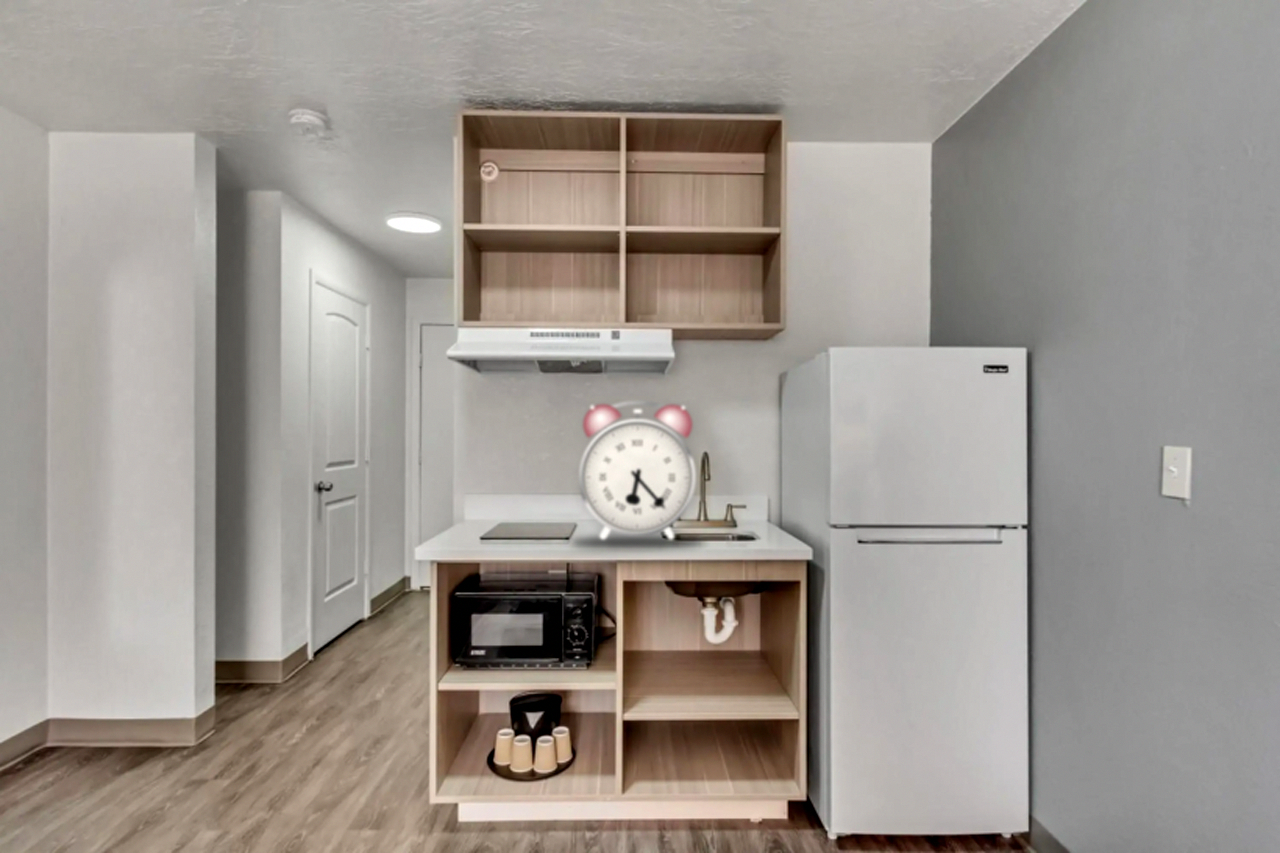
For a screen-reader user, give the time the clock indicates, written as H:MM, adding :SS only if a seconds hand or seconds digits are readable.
6:23
